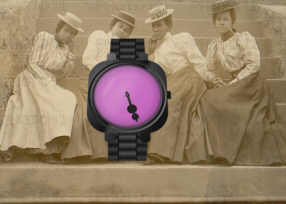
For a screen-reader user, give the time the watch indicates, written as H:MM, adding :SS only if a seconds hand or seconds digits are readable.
5:27
